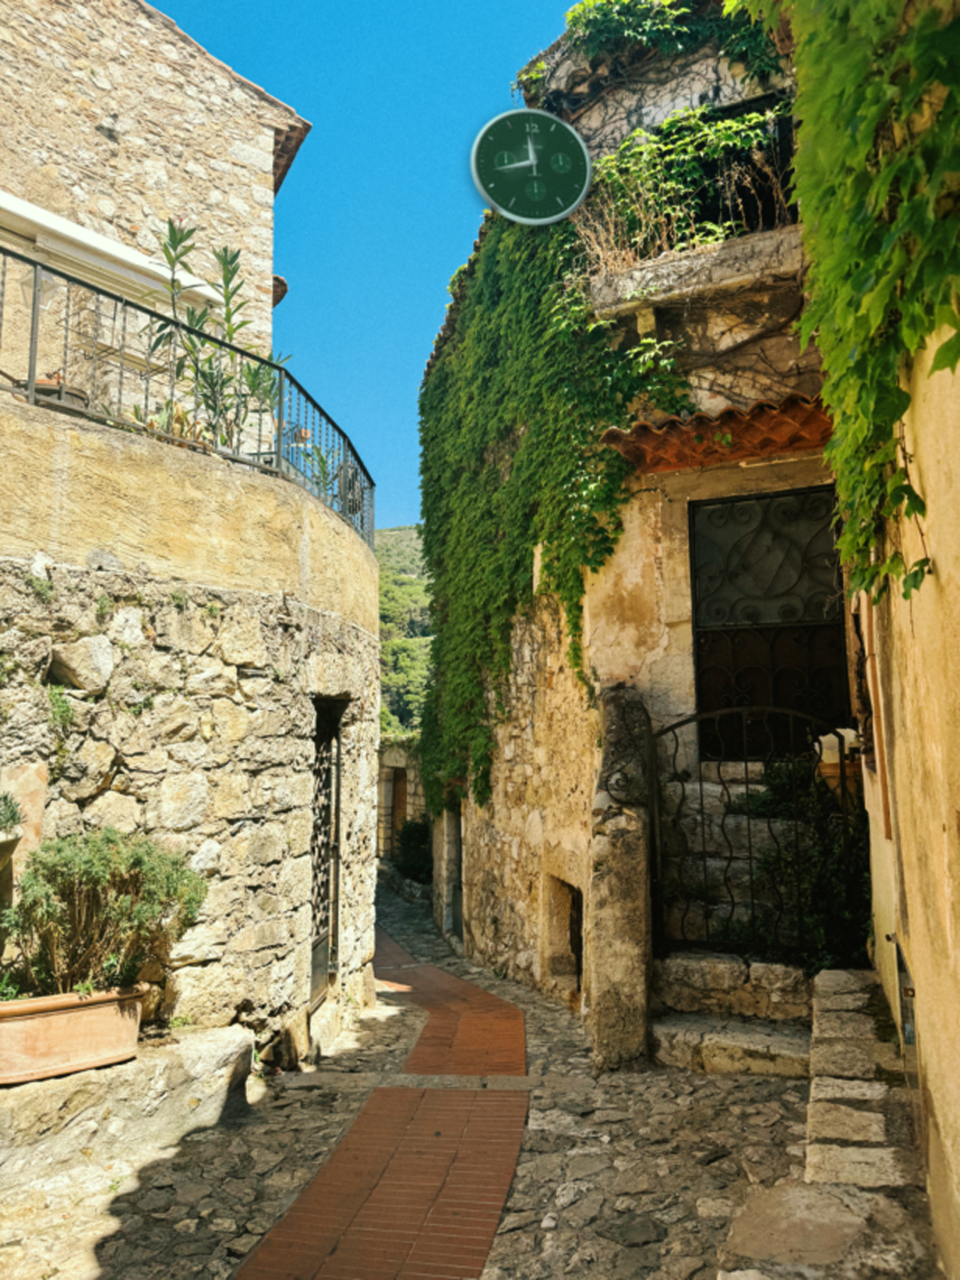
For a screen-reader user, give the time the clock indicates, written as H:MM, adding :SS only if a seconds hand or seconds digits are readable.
11:43
